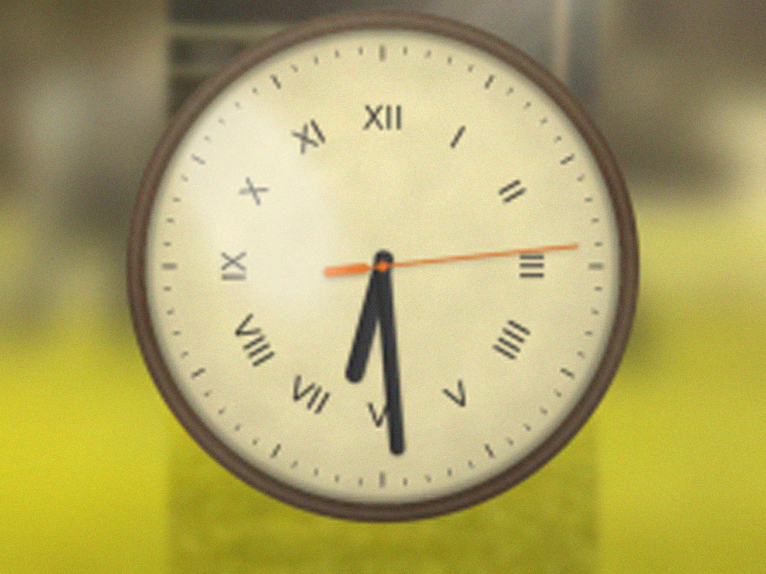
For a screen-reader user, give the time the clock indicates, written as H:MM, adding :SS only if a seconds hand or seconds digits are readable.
6:29:14
